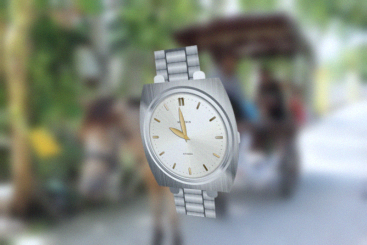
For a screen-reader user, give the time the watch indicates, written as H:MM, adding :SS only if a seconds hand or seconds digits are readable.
9:59
